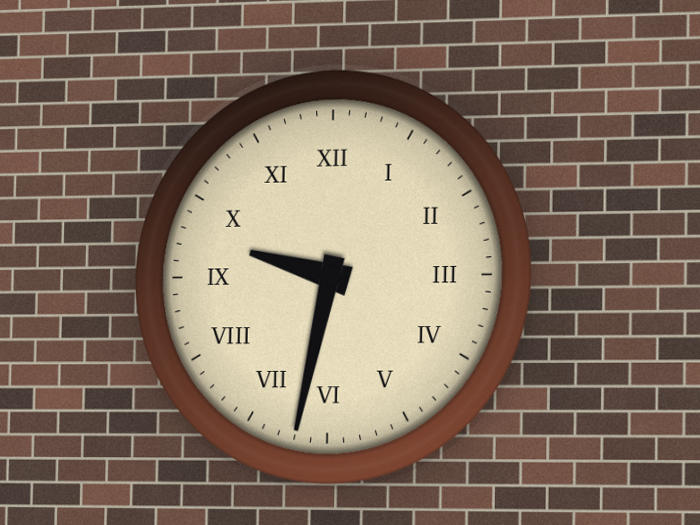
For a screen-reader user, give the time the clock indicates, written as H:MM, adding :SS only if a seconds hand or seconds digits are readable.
9:32
